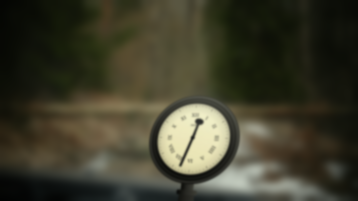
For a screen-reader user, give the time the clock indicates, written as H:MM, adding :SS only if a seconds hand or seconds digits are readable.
12:33
